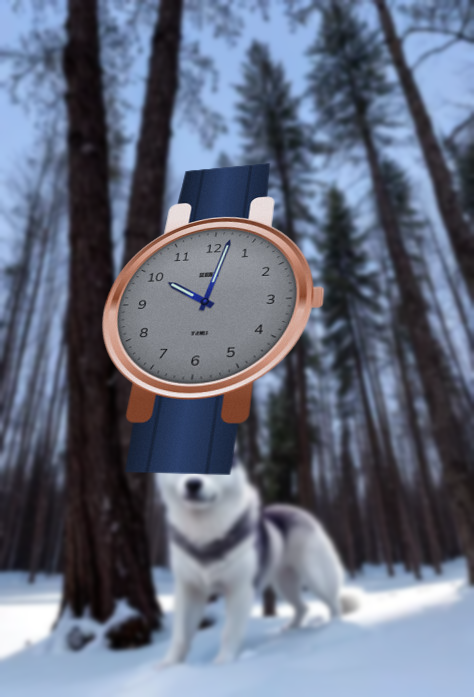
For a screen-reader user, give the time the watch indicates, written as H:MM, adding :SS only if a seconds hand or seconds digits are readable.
10:02
